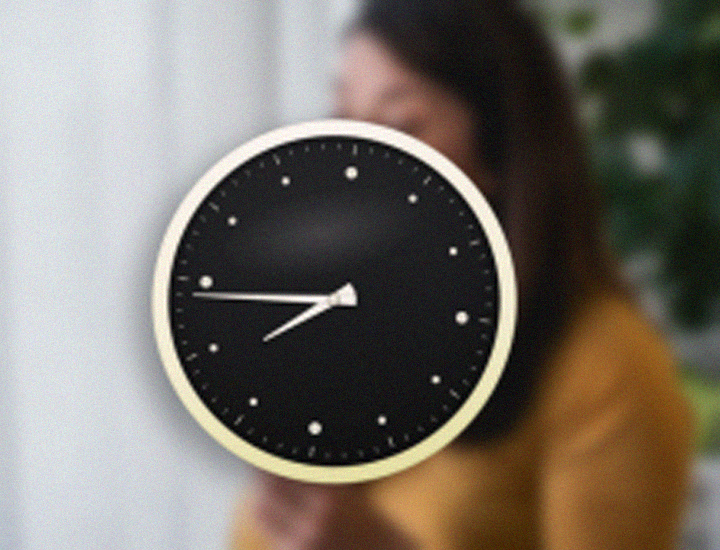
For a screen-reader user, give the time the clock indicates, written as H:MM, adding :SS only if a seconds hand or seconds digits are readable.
7:44
